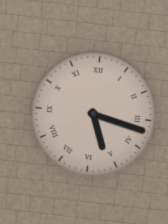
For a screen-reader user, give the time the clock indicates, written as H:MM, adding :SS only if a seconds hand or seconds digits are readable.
5:17
